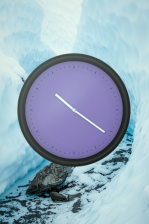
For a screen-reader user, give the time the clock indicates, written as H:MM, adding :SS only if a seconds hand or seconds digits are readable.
10:21
